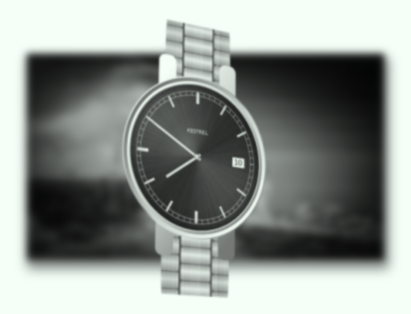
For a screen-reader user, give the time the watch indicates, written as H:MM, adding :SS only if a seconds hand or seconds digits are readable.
7:50
